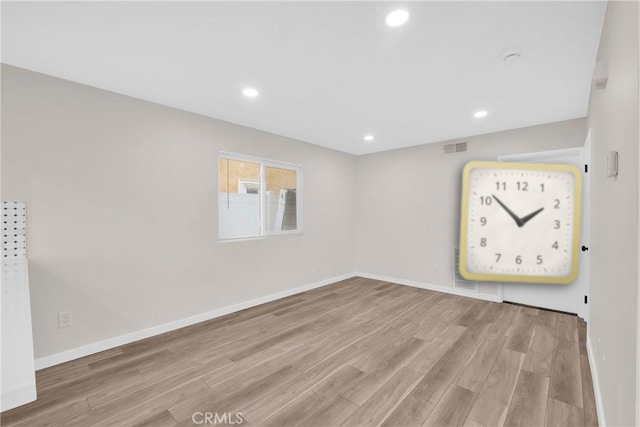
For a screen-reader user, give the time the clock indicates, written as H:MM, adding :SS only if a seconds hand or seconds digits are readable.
1:52
